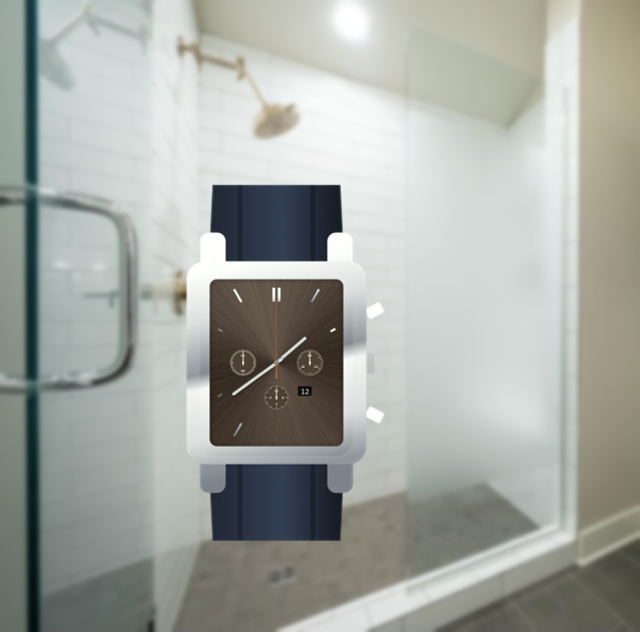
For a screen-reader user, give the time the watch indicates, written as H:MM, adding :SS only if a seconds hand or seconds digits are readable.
1:39
